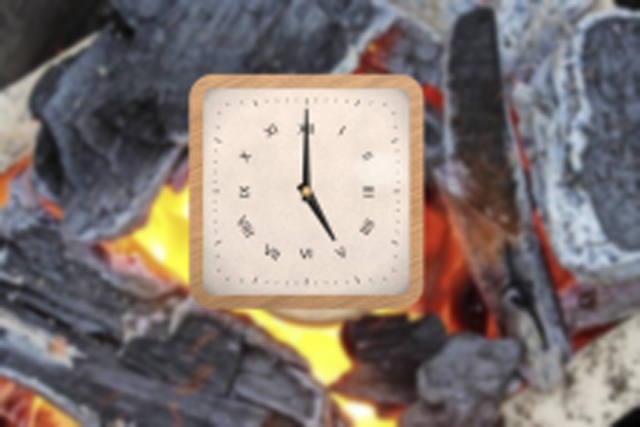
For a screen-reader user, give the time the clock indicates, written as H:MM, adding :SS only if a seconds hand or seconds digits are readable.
5:00
